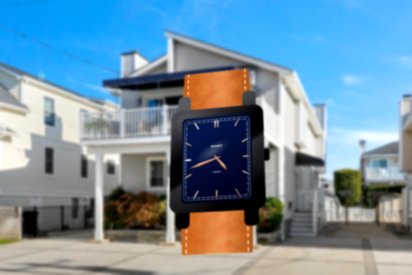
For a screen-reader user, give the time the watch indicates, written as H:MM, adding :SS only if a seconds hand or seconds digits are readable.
4:42
